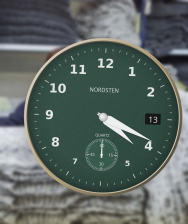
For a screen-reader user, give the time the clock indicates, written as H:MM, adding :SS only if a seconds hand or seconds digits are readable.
4:19
